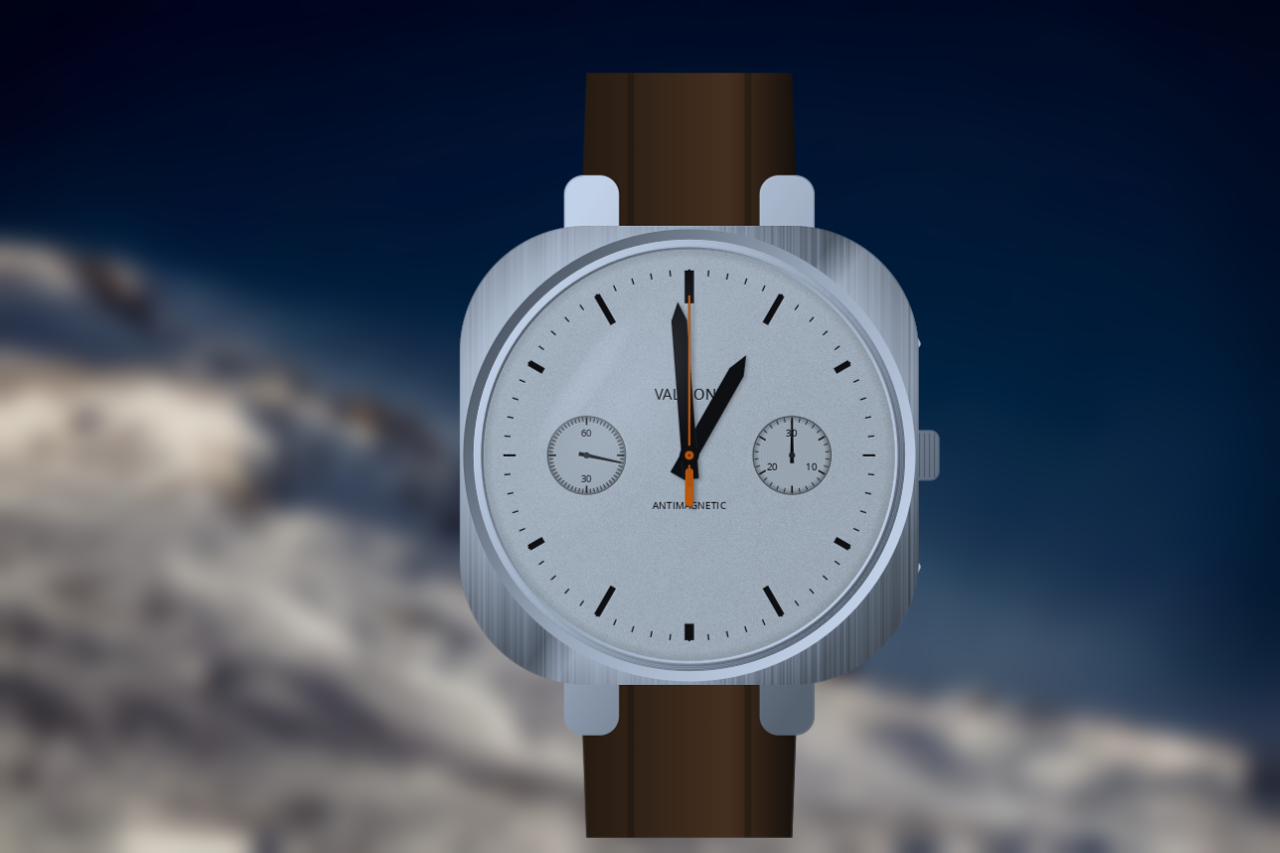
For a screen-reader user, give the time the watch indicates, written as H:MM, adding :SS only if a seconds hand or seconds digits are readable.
12:59:17
